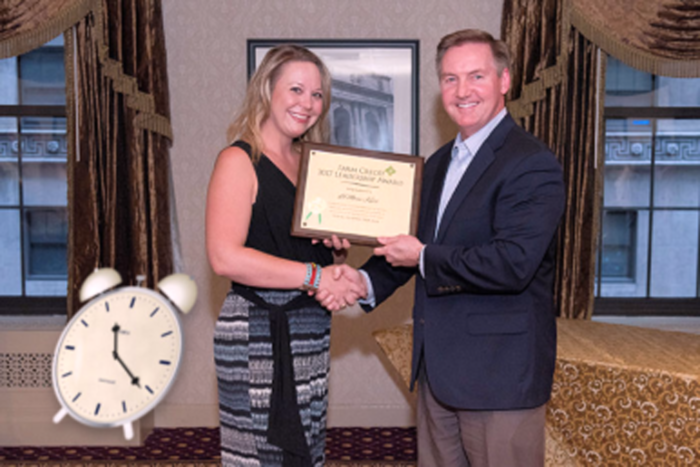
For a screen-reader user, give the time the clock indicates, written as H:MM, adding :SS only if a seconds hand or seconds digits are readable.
11:21
